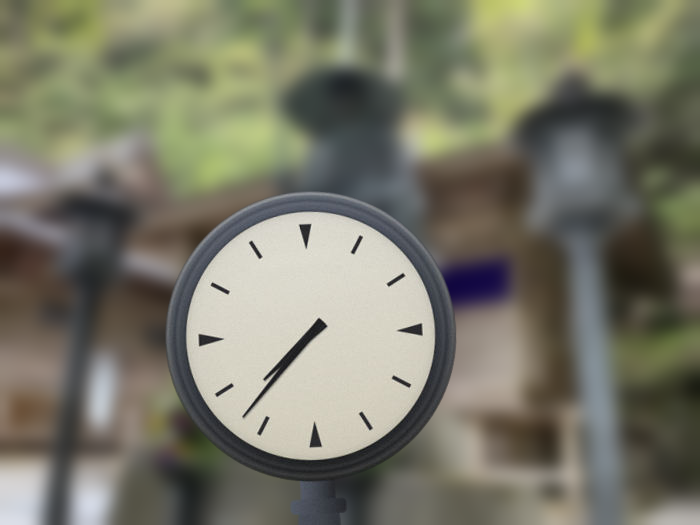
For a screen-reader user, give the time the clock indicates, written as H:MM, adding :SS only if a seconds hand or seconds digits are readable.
7:37
